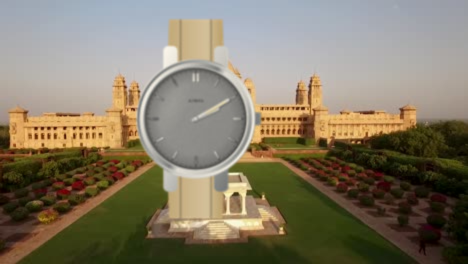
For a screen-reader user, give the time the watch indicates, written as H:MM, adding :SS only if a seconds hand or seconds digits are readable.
2:10
